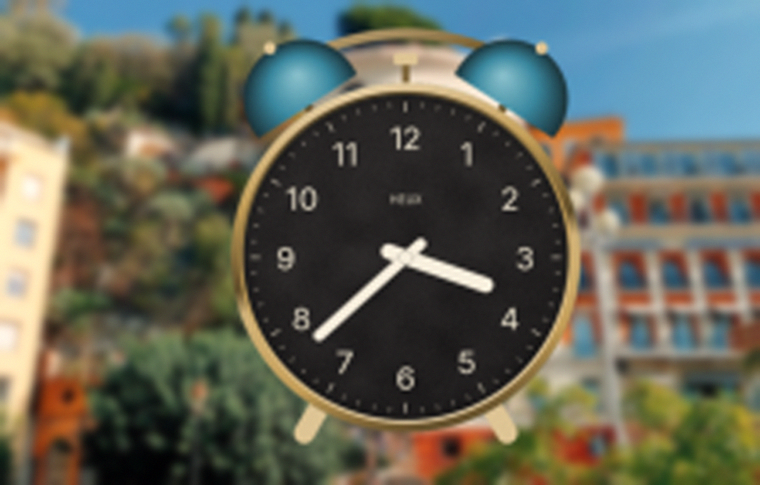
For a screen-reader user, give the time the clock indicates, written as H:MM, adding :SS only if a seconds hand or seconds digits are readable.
3:38
